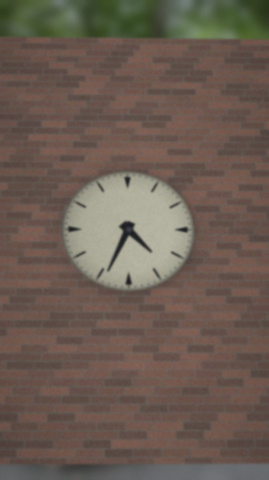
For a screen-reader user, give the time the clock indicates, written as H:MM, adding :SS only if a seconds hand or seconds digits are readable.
4:34
